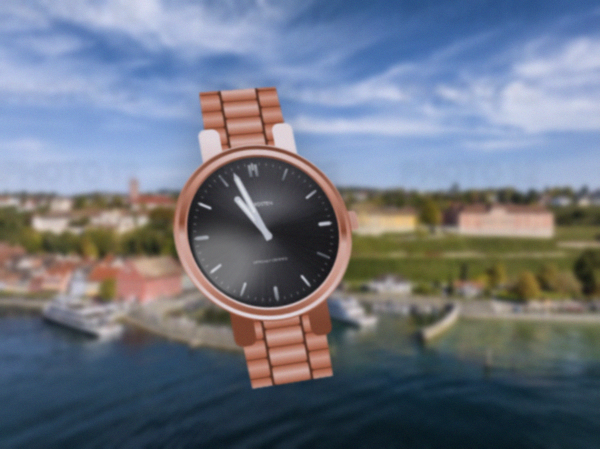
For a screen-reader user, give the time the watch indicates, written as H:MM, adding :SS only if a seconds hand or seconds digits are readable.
10:57
